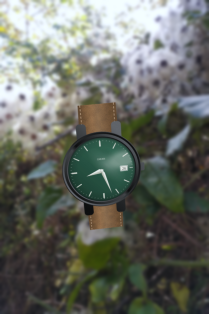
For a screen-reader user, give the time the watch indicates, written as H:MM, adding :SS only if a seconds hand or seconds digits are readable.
8:27
